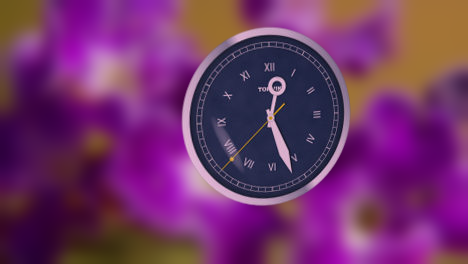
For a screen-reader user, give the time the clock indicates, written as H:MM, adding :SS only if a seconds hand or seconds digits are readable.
12:26:38
